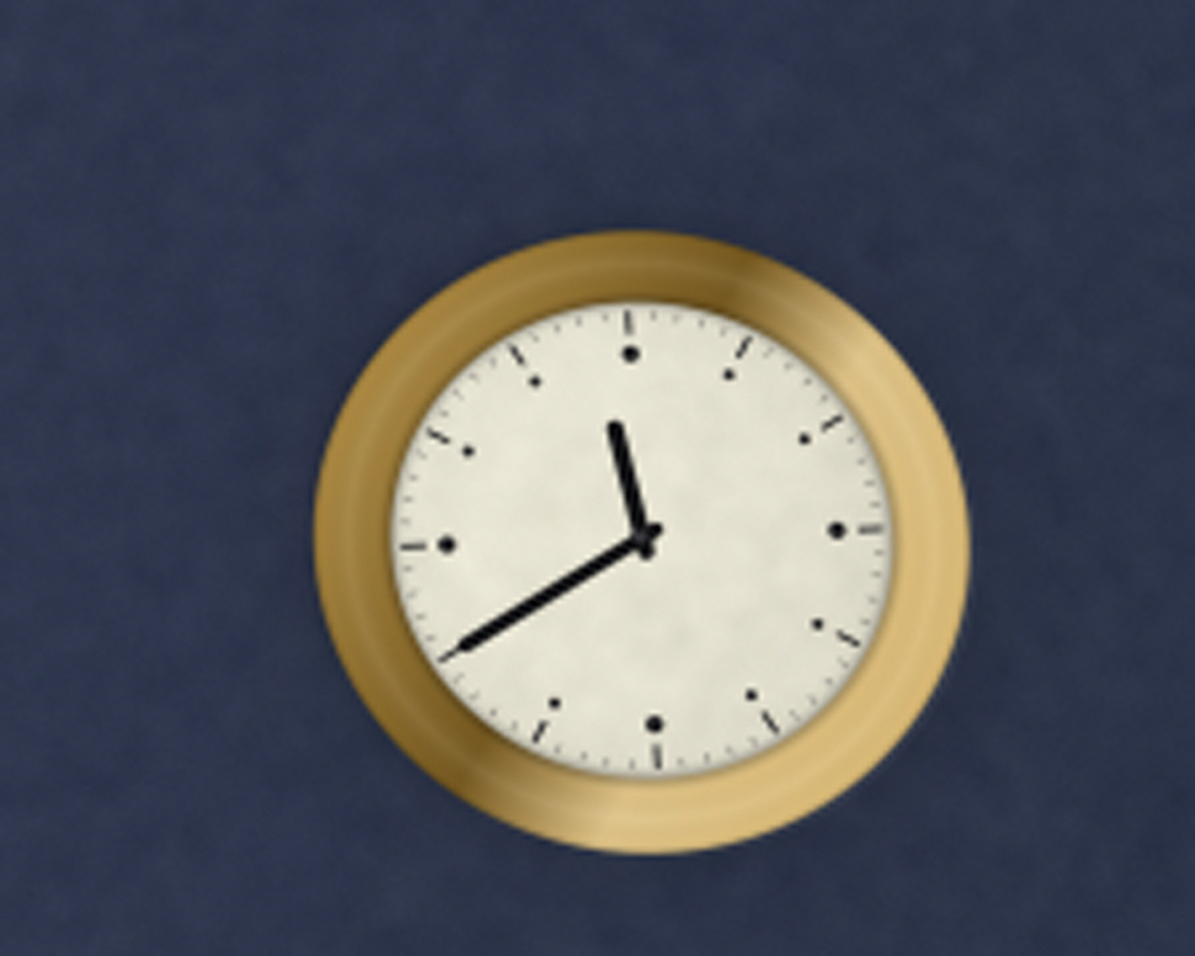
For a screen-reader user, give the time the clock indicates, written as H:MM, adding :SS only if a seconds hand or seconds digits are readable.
11:40
